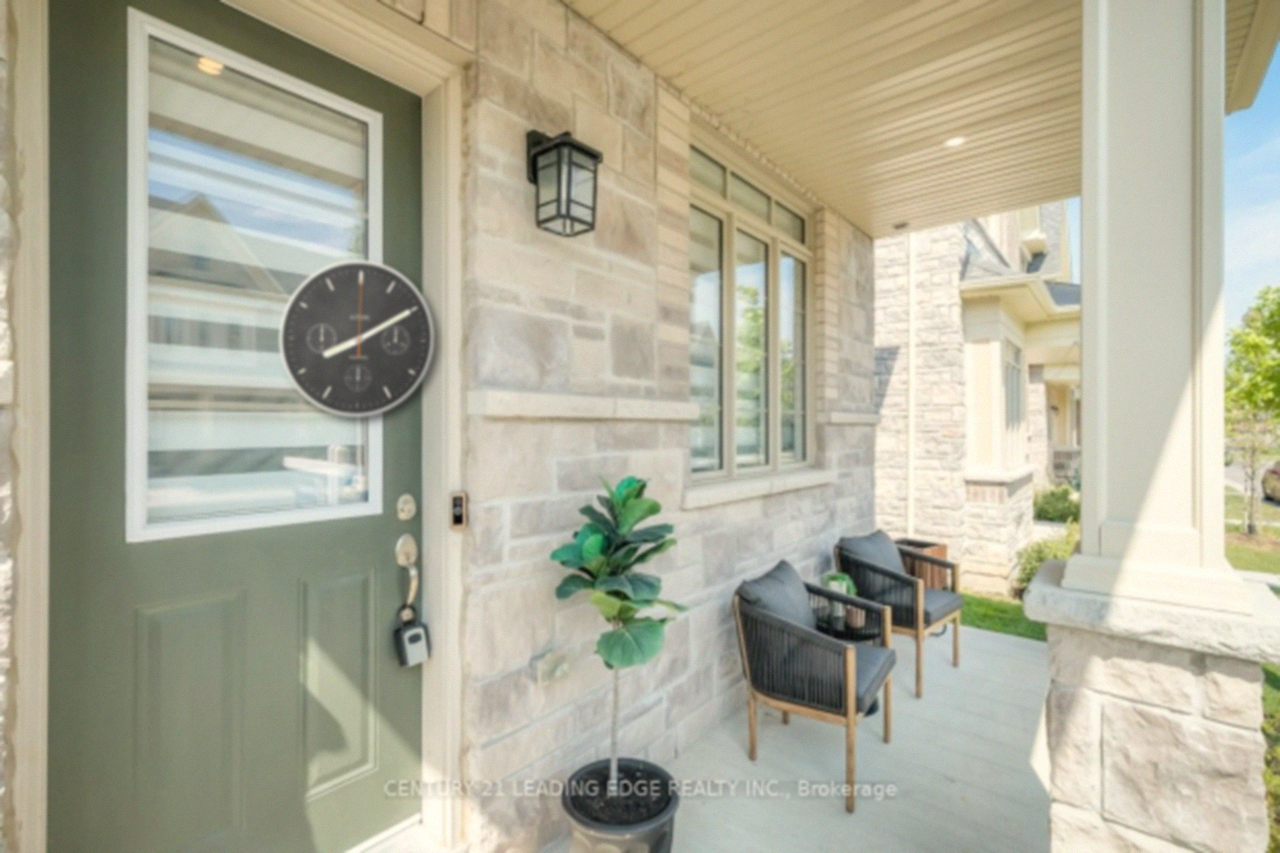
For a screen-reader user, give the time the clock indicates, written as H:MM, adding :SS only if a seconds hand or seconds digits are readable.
8:10
